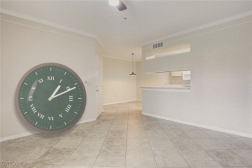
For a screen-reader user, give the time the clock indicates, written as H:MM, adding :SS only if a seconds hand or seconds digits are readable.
1:11
